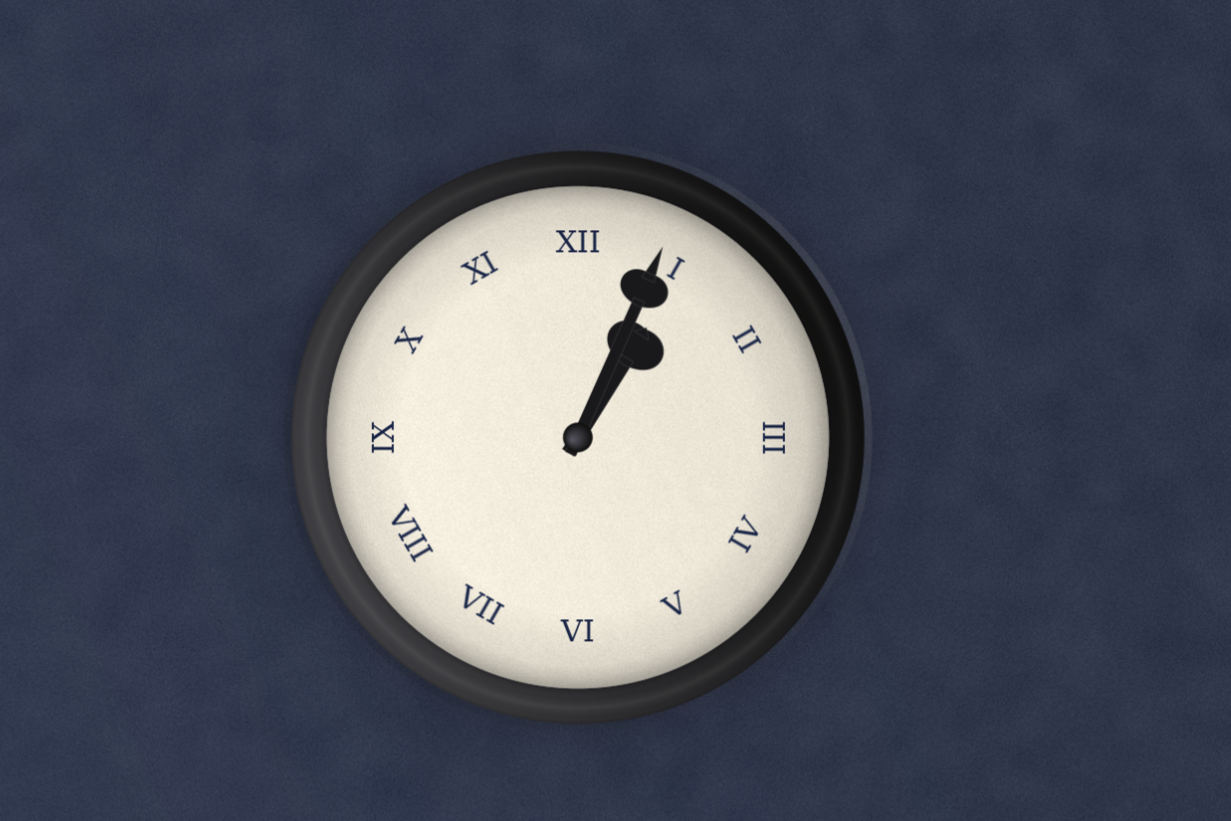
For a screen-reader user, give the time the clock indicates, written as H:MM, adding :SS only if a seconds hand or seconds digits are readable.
1:04
